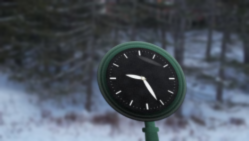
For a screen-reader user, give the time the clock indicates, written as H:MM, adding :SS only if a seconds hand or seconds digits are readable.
9:26
